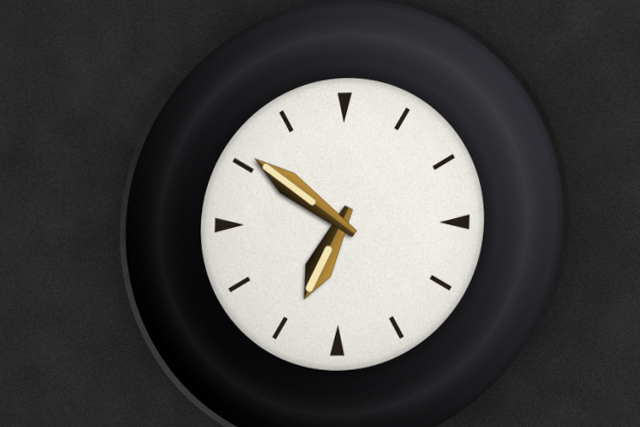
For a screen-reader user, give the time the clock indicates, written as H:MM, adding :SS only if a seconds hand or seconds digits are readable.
6:51
